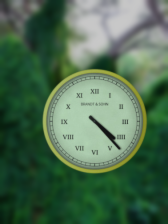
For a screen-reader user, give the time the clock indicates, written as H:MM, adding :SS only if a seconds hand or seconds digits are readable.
4:23
